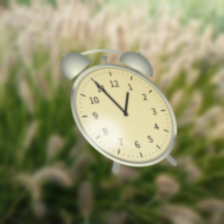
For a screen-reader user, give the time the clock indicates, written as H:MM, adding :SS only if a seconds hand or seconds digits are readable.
12:55
